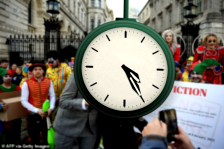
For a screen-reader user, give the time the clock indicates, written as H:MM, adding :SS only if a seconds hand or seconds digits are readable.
4:25
